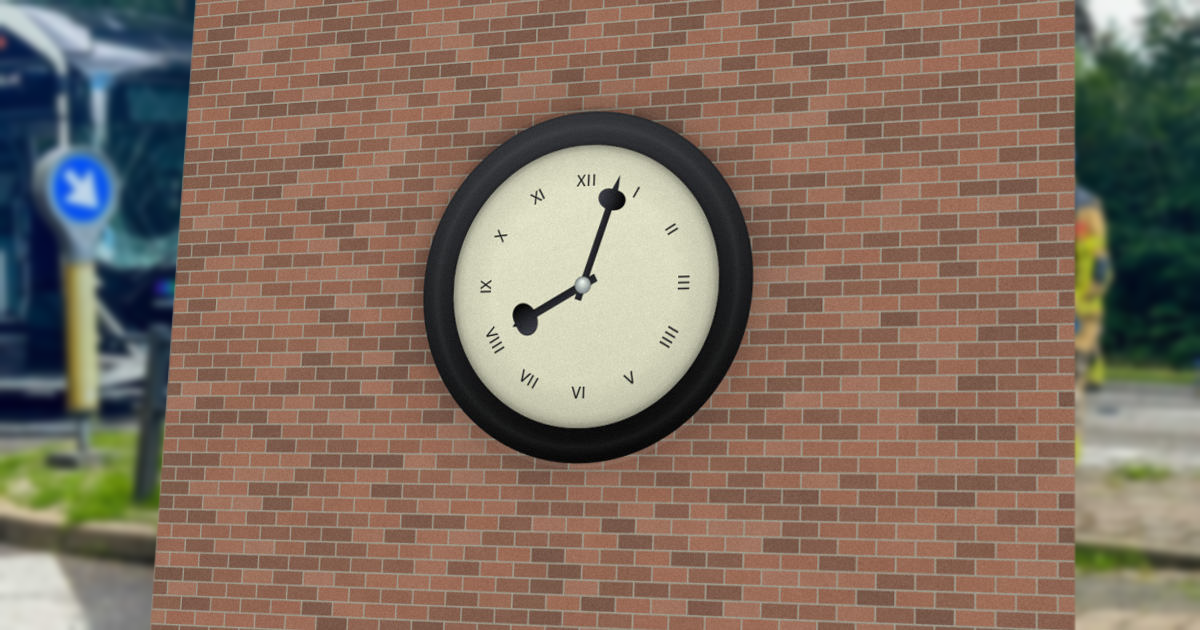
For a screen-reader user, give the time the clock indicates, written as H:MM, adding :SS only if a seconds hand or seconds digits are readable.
8:03
